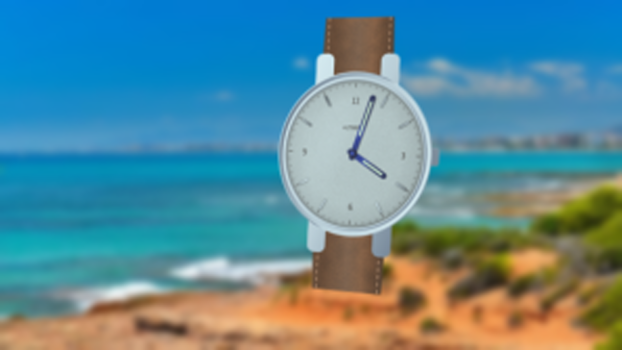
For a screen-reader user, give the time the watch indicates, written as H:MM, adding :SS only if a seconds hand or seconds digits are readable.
4:03
